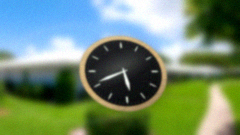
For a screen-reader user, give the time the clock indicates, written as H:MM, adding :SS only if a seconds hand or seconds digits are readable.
5:41
